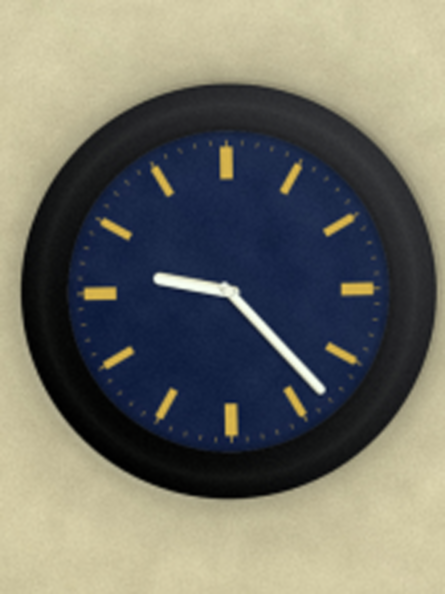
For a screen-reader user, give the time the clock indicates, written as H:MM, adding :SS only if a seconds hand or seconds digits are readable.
9:23
